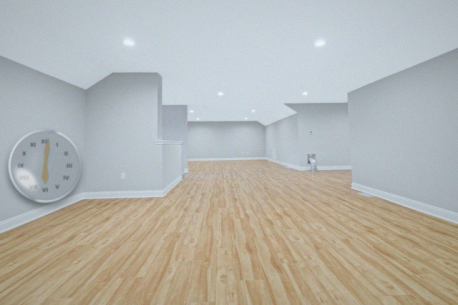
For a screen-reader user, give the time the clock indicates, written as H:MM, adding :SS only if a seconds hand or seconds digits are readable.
6:01
